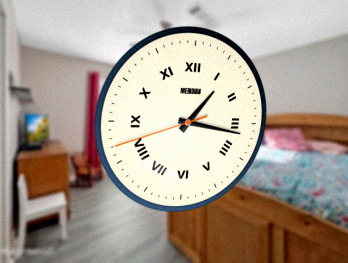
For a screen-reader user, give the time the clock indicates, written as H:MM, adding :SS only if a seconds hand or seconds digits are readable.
1:16:42
